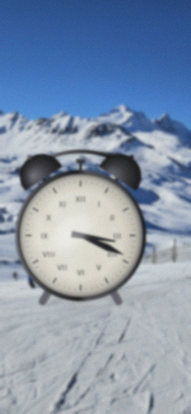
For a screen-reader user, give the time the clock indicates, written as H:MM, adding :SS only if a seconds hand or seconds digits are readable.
3:19
